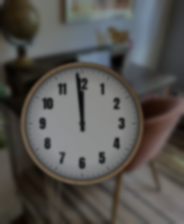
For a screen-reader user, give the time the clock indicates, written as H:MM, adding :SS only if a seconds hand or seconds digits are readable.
11:59
